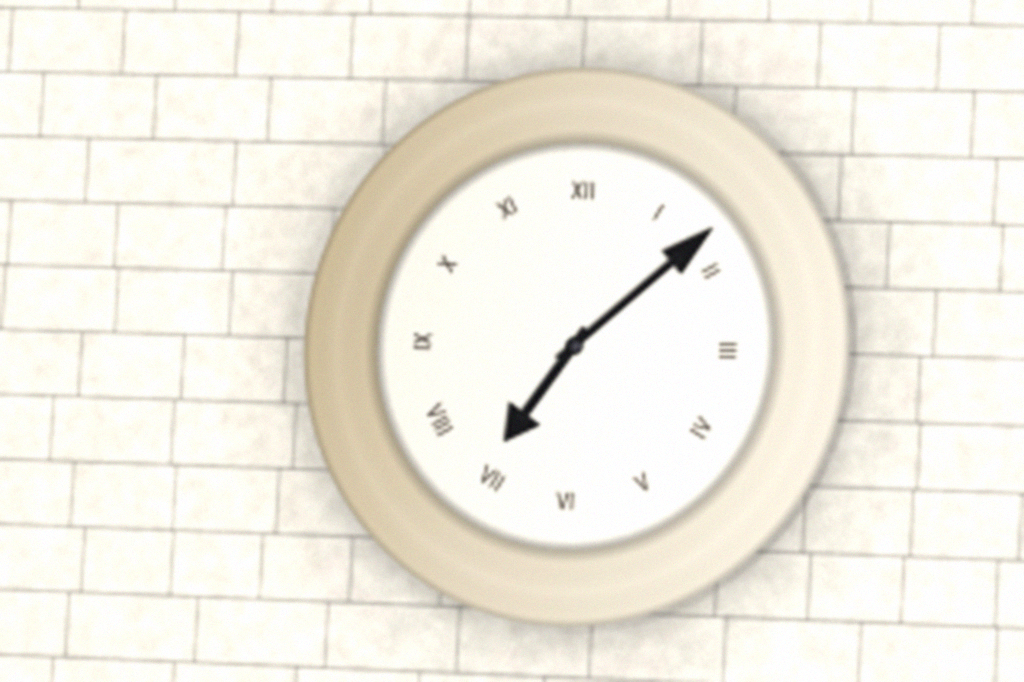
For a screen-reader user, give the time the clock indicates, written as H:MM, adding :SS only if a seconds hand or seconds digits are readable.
7:08
